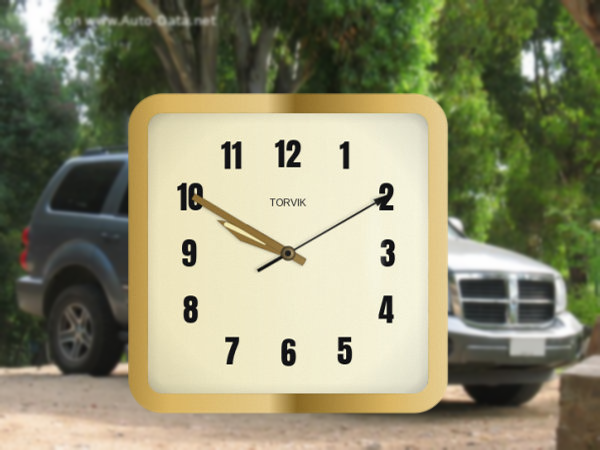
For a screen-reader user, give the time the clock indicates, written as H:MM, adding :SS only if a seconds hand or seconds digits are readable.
9:50:10
